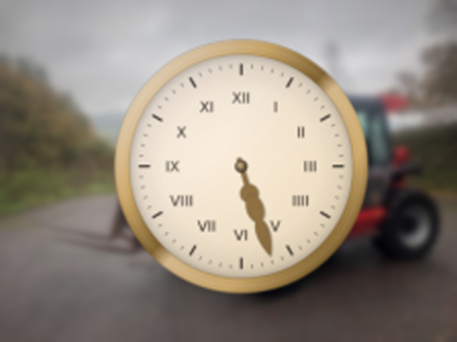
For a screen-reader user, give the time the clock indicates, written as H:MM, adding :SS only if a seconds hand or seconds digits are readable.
5:27
